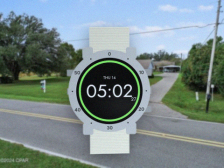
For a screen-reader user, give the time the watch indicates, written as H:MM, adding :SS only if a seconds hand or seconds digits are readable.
5:02
